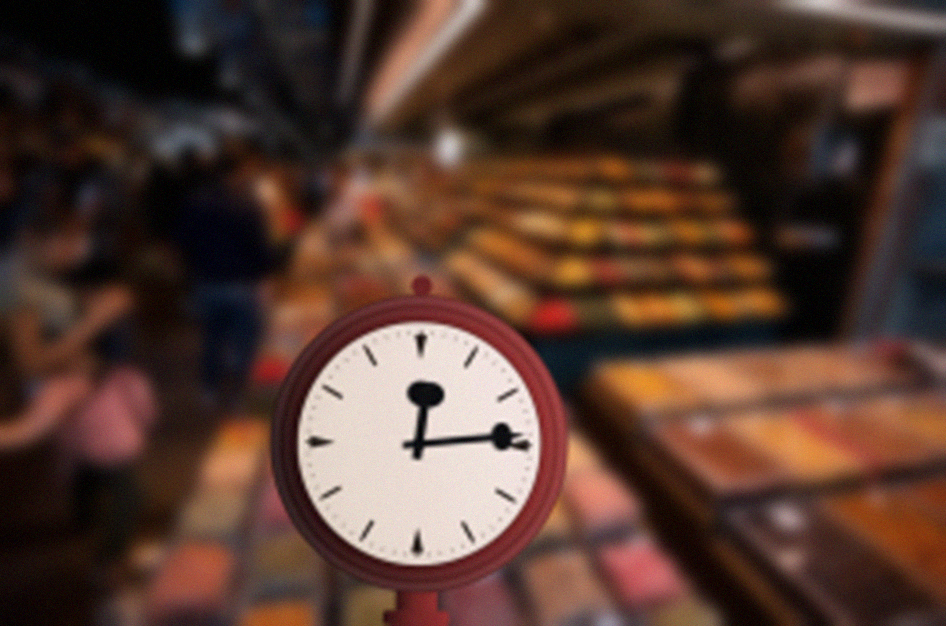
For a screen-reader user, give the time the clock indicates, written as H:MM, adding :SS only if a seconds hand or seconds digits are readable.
12:14
